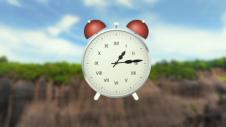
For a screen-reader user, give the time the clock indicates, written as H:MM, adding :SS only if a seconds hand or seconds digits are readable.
1:14
